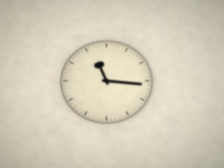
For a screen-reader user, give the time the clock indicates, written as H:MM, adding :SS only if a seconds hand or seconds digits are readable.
11:16
